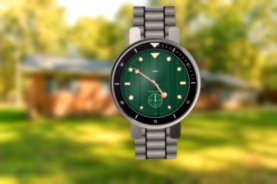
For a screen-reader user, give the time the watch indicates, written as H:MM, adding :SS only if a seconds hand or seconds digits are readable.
4:51
